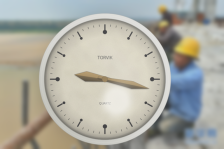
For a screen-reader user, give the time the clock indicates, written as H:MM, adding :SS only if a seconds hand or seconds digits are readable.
9:17
